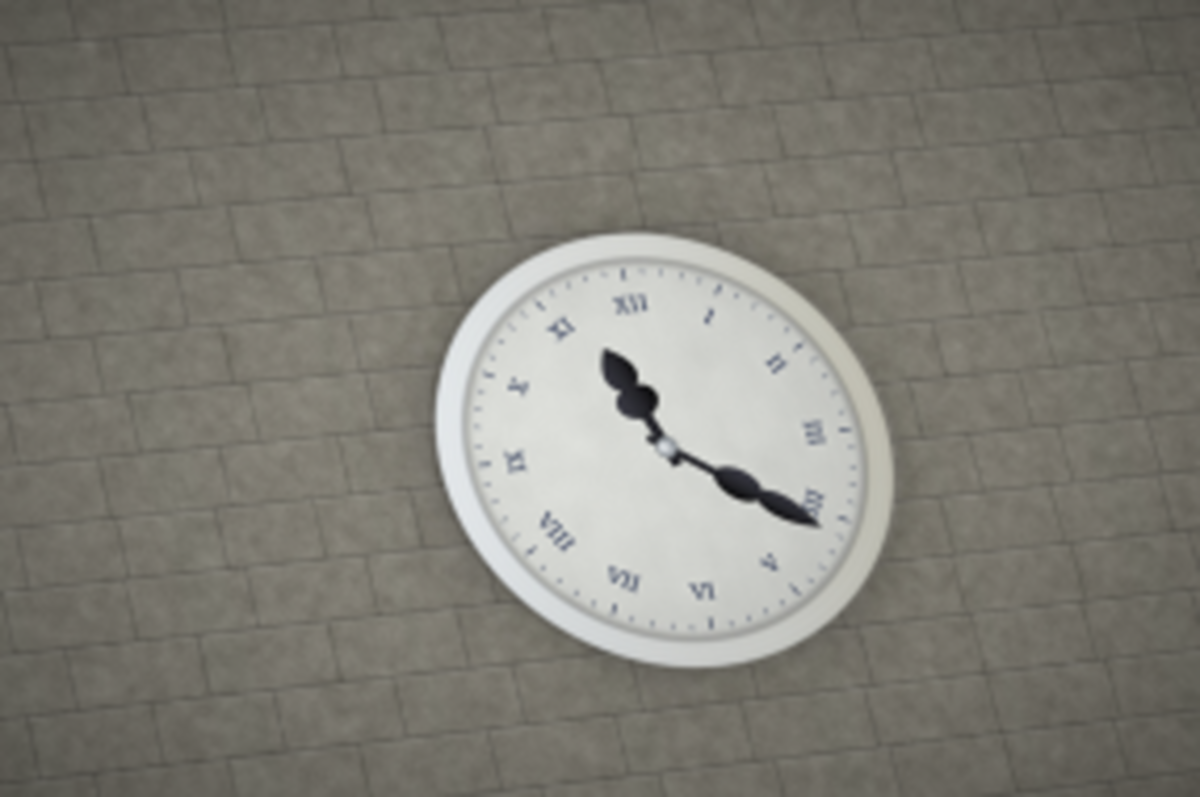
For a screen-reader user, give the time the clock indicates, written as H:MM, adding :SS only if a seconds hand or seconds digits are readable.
11:21
